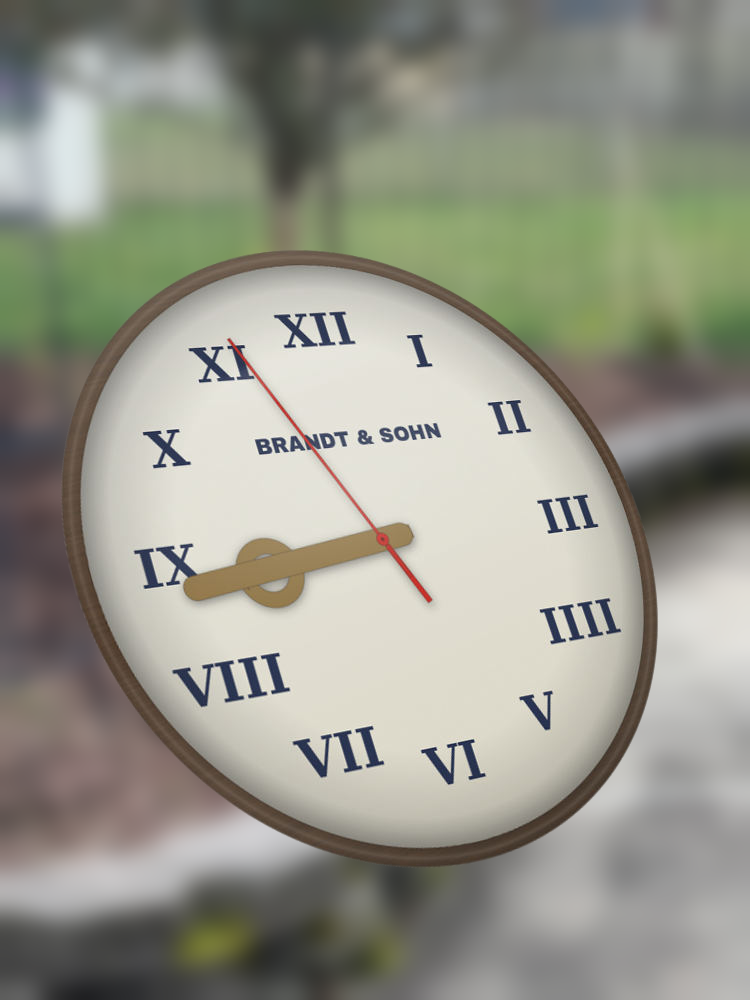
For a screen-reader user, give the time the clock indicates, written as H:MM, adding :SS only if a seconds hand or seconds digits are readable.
8:43:56
